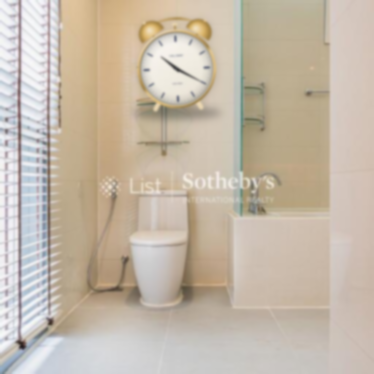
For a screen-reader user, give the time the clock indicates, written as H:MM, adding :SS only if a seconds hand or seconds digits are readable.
10:20
